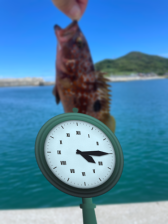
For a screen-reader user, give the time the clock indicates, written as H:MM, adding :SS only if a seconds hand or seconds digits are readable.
4:15
